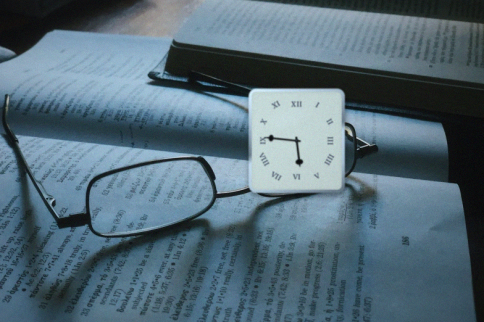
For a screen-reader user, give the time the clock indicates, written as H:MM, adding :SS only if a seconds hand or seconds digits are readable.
5:46
